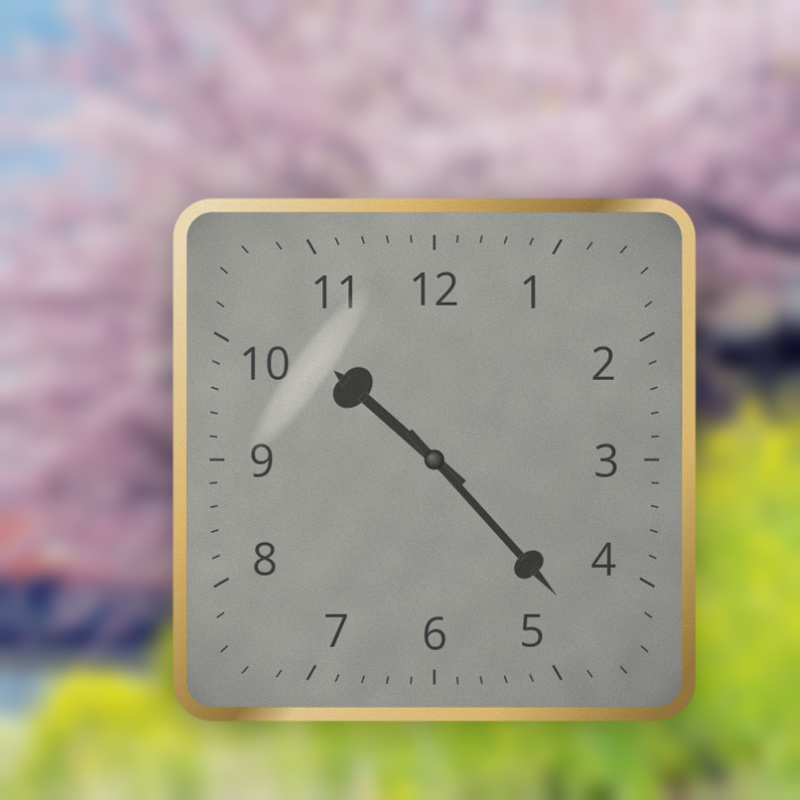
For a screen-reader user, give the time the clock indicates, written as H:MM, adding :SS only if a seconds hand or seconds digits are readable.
10:23
